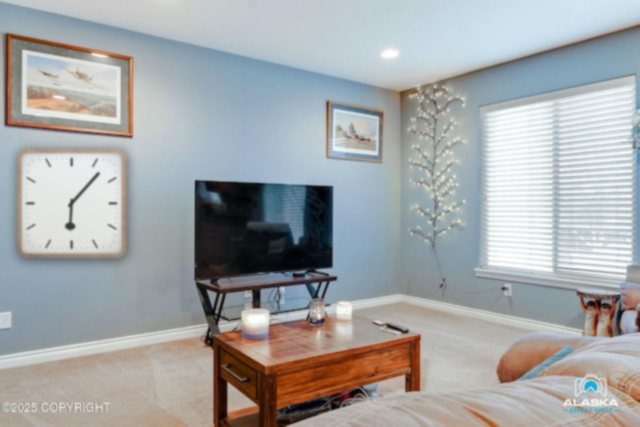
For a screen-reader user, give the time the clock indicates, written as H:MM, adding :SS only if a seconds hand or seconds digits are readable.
6:07
